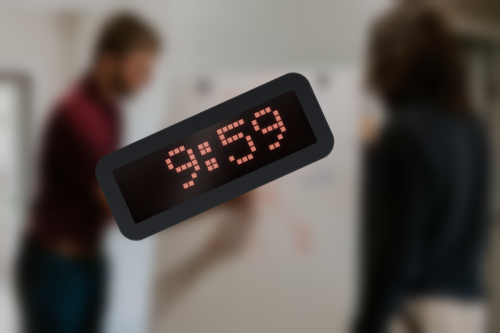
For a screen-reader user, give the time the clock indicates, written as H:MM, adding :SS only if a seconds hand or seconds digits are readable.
9:59
